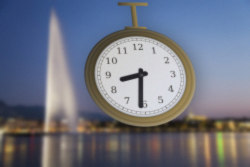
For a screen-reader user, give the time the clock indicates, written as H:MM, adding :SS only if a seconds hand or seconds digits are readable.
8:31
